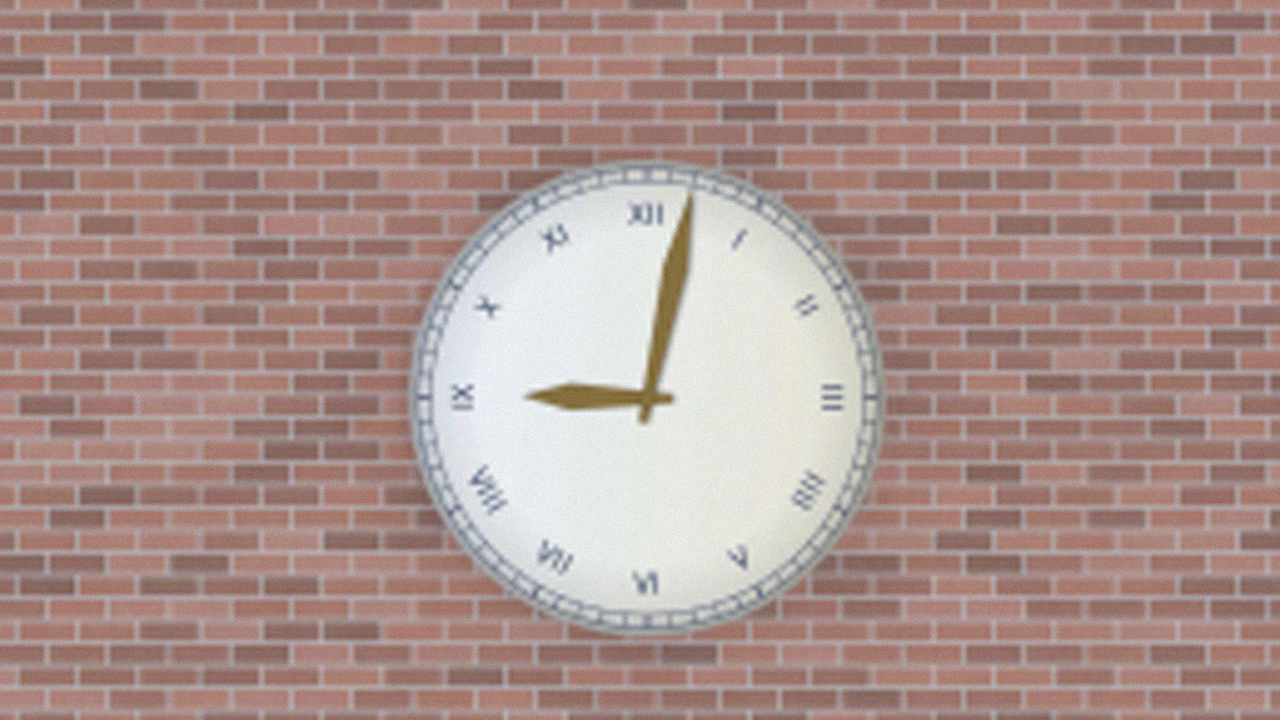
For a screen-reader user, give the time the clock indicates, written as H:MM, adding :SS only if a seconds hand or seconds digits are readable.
9:02
